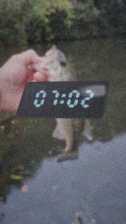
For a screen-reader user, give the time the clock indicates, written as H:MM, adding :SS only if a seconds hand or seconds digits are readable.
7:02
